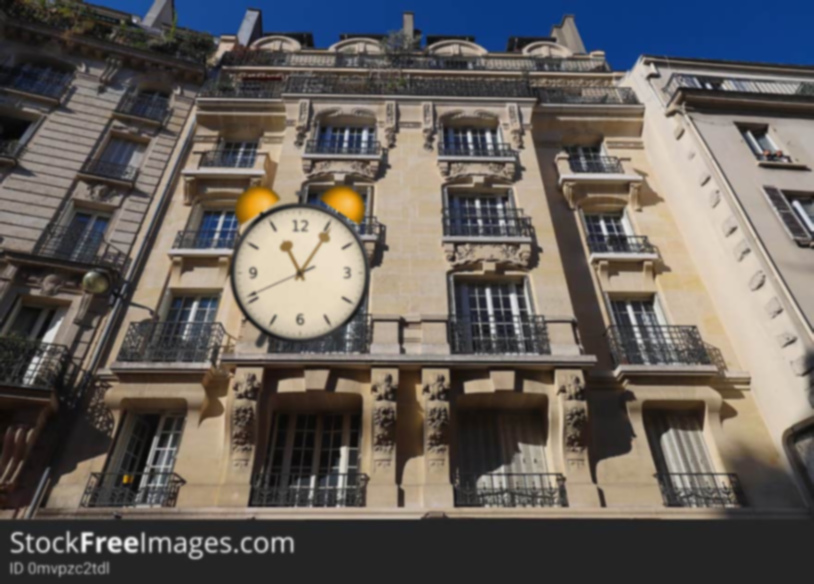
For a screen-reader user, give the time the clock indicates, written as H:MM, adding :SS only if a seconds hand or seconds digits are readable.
11:05:41
